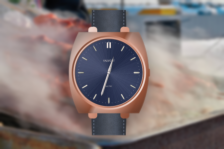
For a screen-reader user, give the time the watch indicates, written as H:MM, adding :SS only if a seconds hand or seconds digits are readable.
12:33
